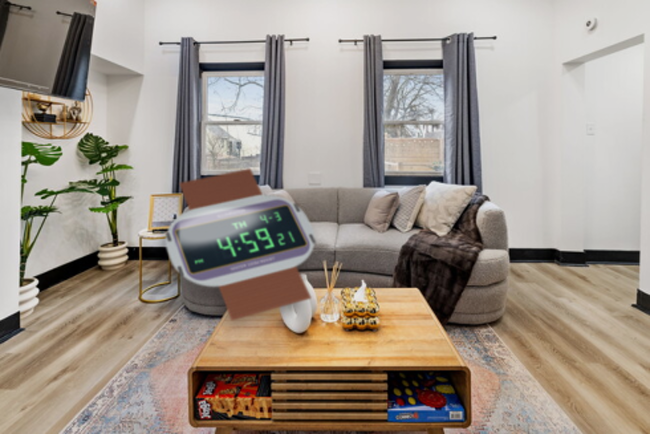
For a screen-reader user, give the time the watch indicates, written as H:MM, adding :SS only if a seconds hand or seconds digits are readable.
4:59:21
